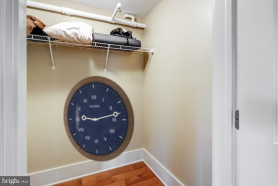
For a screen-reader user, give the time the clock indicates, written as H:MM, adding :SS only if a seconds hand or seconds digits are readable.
9:13
